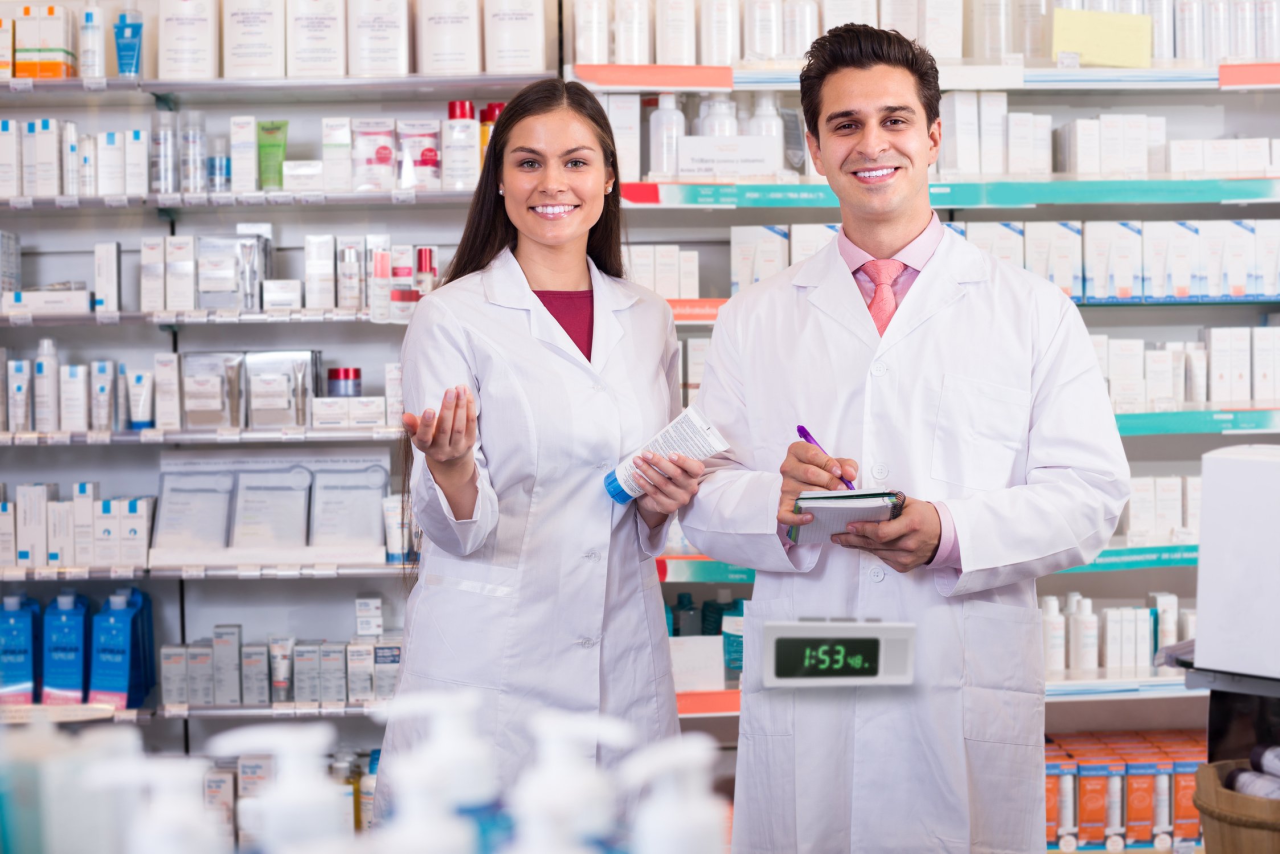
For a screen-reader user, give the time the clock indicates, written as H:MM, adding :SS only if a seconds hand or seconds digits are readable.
1:53
